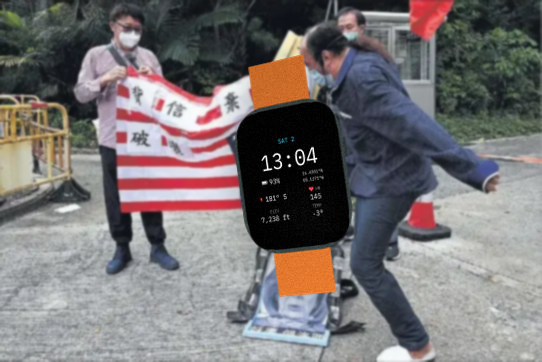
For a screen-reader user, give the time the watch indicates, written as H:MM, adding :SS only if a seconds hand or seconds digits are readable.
13:04
